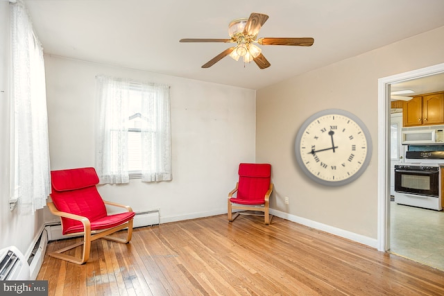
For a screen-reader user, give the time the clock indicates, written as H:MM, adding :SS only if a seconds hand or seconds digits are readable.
11:43
